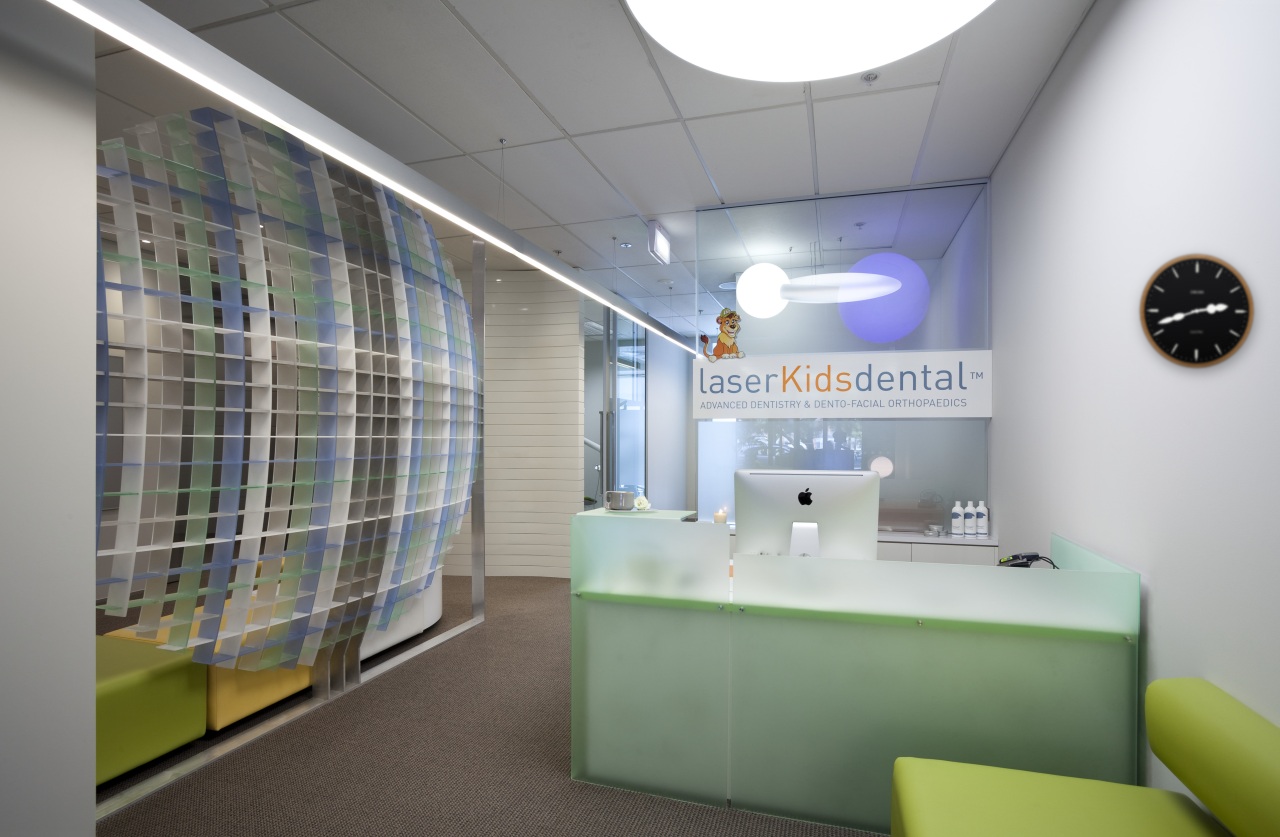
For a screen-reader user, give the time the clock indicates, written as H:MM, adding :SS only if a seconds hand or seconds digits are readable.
2:42
